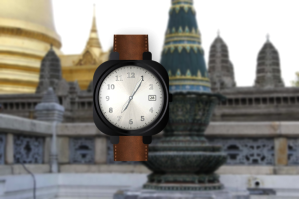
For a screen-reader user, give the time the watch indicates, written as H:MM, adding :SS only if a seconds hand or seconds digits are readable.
7:05
